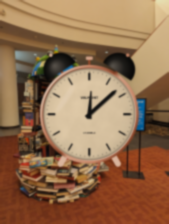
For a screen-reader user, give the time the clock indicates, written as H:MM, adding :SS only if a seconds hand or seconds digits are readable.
12:08
